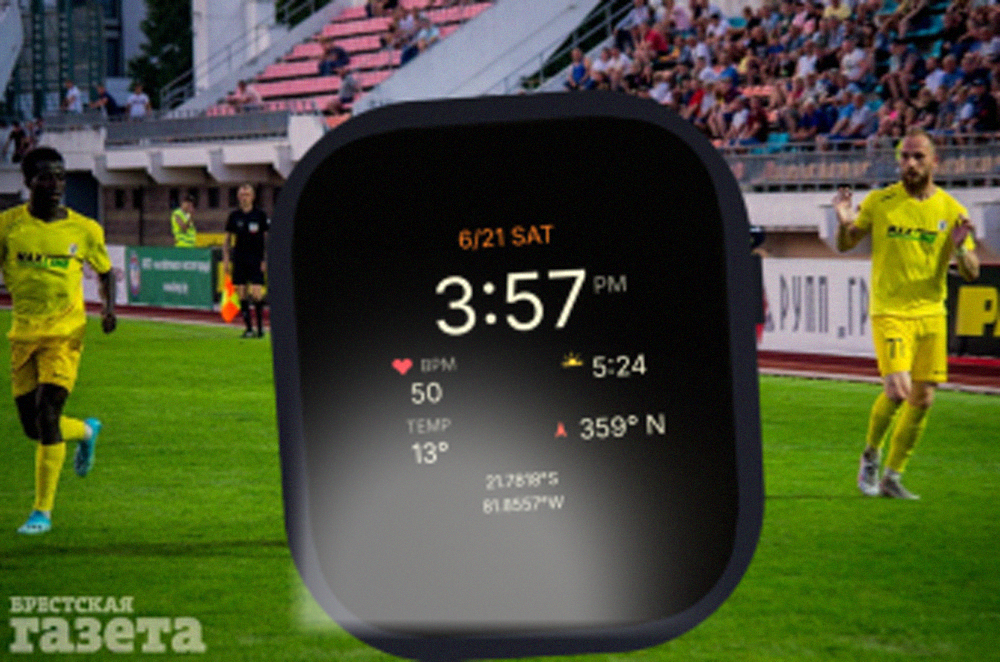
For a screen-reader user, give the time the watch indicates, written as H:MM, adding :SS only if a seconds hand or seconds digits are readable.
3:57
